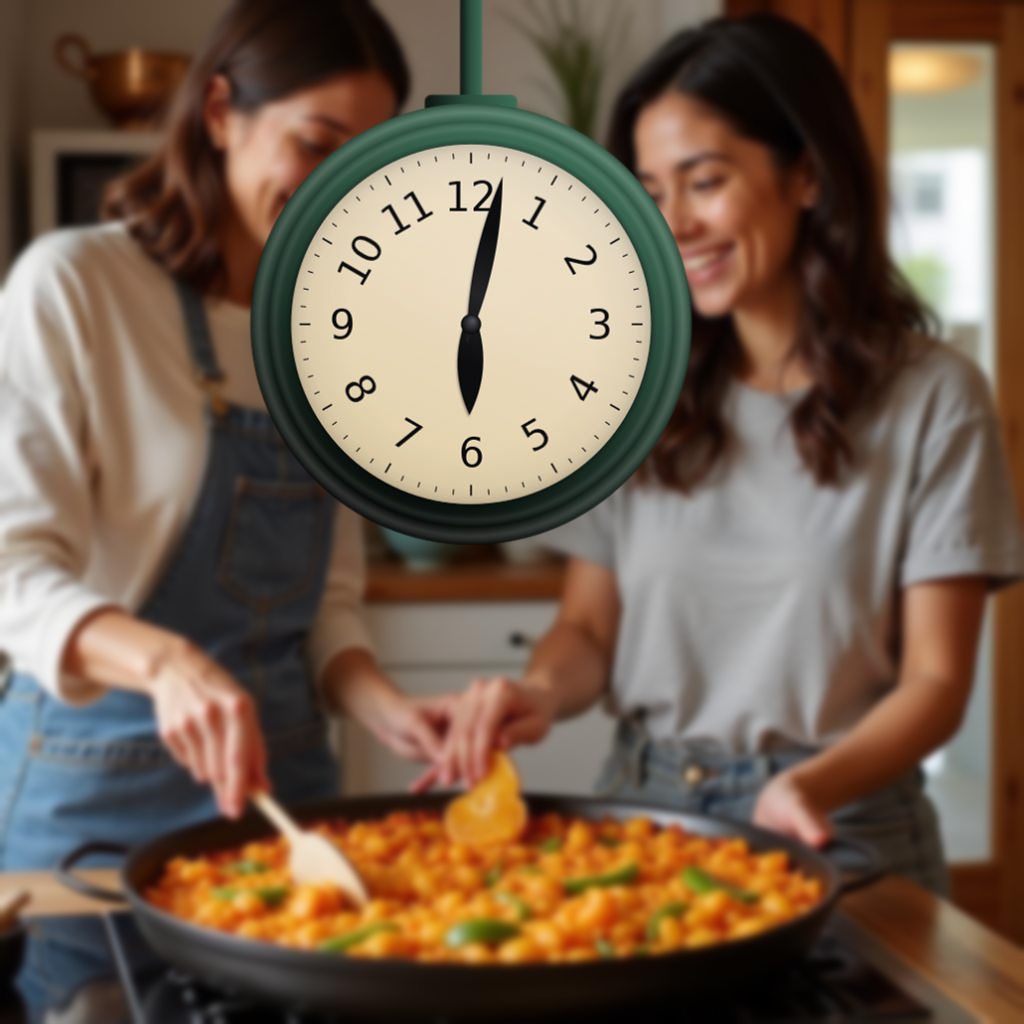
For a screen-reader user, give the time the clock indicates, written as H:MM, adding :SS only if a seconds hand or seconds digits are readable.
6:02
